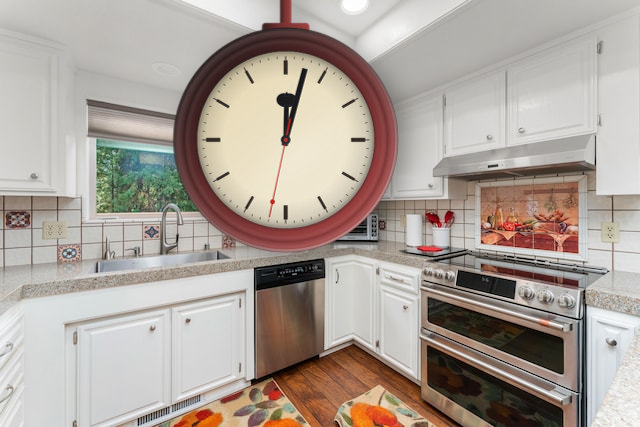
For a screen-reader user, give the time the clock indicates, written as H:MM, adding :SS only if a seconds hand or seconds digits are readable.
12:02:32
